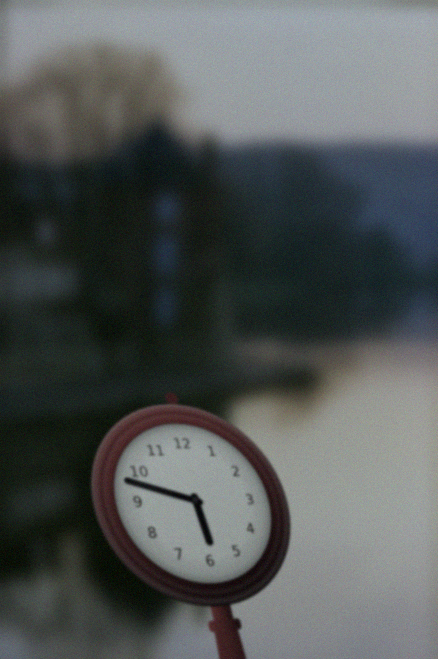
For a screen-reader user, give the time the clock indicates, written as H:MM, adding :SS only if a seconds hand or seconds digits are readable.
5:48
